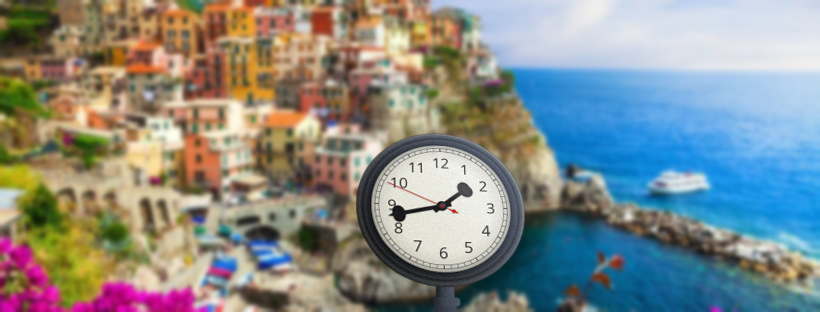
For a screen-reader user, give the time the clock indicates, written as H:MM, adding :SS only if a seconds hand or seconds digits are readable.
1:42:49
